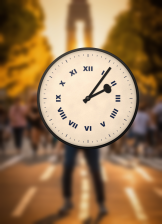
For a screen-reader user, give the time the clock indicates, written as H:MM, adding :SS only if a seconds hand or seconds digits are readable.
2:06
